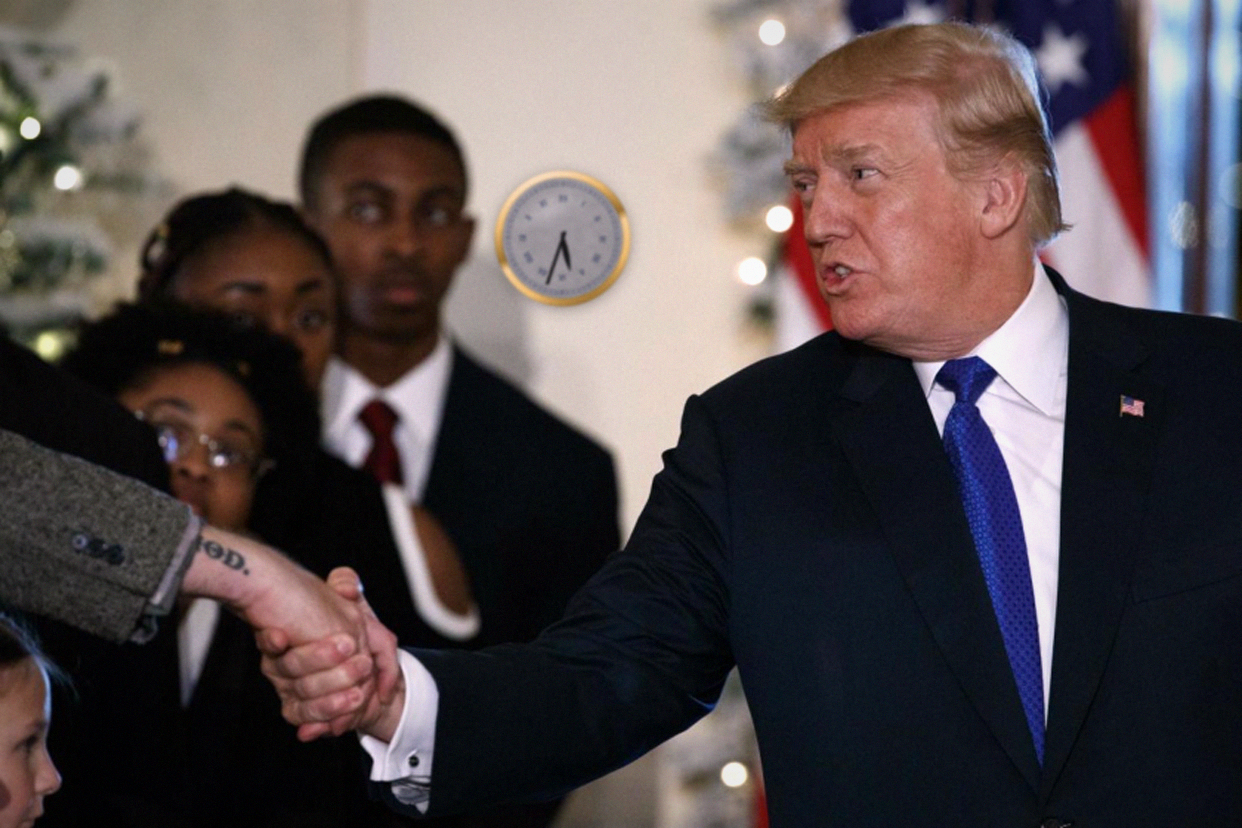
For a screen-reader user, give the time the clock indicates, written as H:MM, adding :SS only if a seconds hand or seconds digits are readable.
5:33
